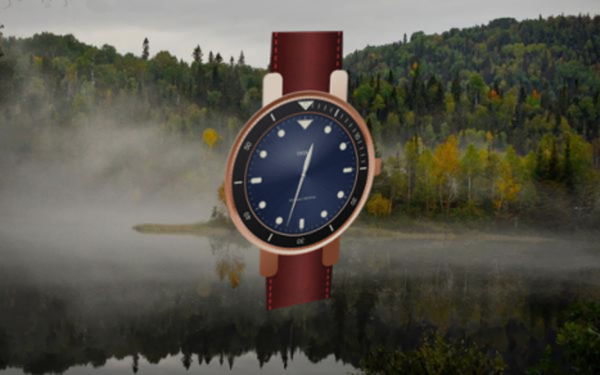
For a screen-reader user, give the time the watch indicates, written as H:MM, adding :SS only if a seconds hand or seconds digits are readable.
12:33
